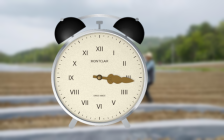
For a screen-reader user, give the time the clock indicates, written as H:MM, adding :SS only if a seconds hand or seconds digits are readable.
3:16
